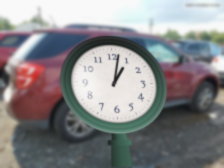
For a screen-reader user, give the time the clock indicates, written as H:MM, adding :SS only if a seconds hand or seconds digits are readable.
1:02
